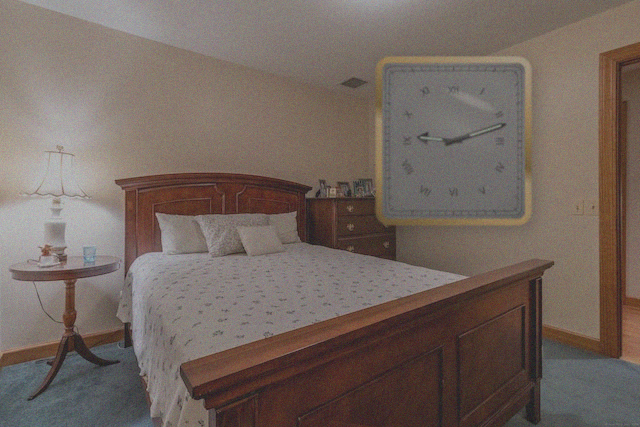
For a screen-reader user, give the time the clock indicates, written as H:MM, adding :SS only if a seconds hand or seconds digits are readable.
9:12
